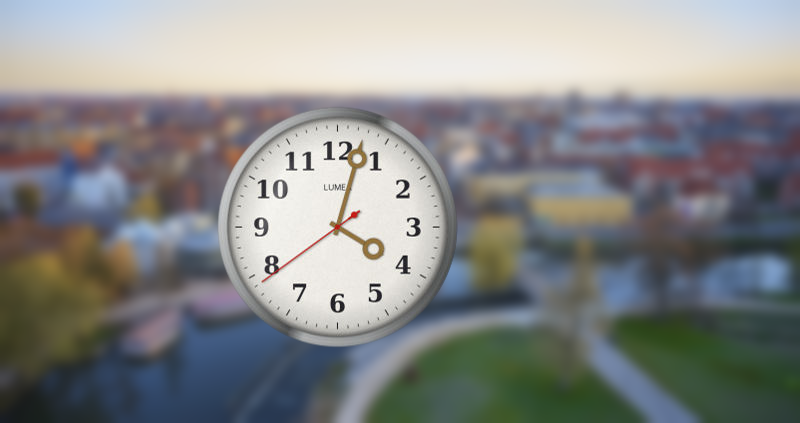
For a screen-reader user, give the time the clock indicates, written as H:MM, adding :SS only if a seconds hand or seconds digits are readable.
4:02:39
